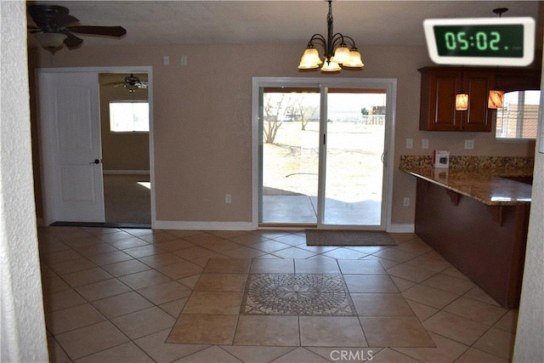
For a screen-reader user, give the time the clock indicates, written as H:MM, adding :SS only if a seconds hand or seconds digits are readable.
5:02
